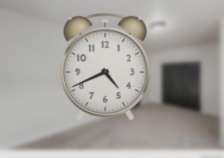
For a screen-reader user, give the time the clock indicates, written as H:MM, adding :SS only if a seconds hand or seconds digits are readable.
4:41
